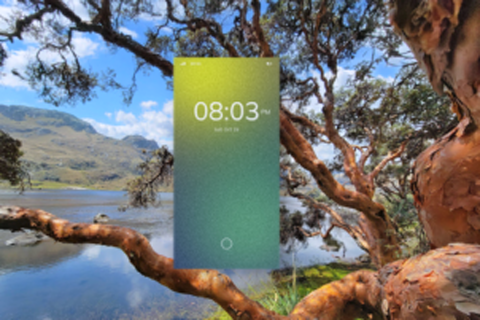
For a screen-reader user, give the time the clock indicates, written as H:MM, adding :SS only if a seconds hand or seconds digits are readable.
8:03
